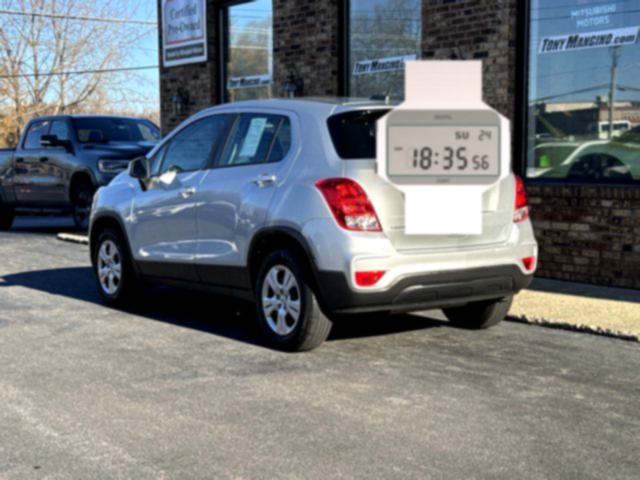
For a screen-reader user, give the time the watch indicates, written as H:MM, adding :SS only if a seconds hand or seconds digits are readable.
18:35:56
